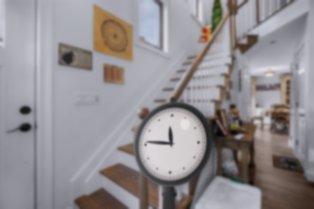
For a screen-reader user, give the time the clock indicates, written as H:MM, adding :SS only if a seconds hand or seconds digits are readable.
11:46
